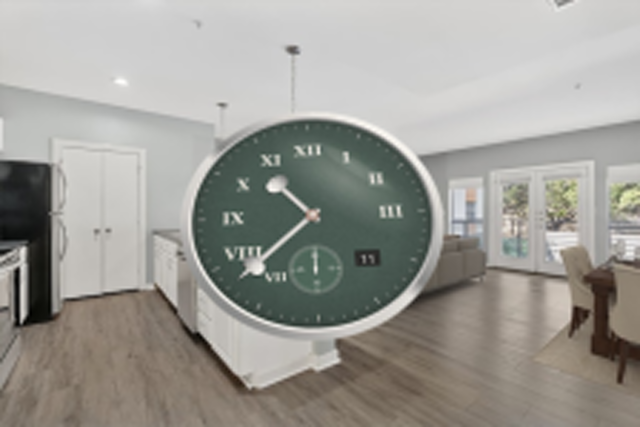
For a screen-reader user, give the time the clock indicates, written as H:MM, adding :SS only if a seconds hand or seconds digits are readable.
10:38
